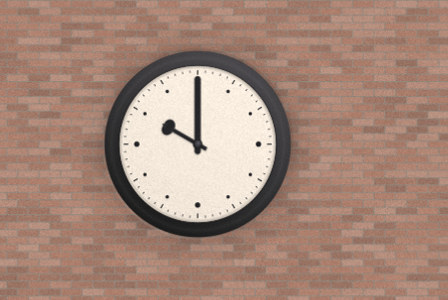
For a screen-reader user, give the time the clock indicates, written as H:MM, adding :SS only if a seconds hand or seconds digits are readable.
10:00
